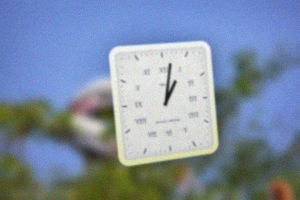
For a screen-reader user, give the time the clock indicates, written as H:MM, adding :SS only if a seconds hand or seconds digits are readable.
1:02
